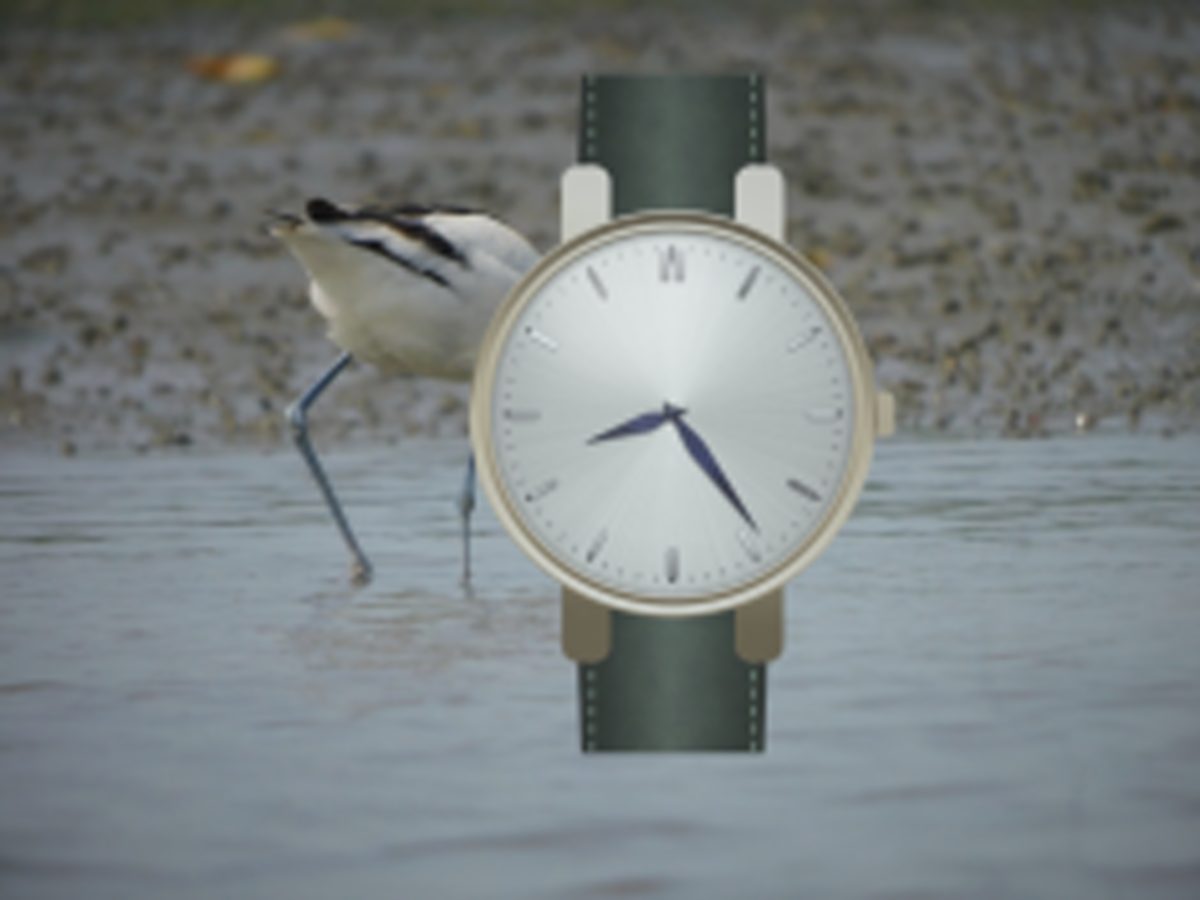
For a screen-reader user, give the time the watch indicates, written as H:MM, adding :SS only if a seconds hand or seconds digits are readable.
8:24
